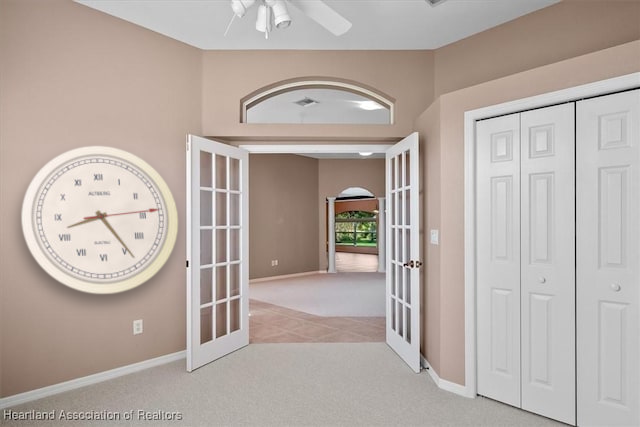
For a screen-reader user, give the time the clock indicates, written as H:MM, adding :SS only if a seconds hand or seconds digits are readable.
8:24:14
